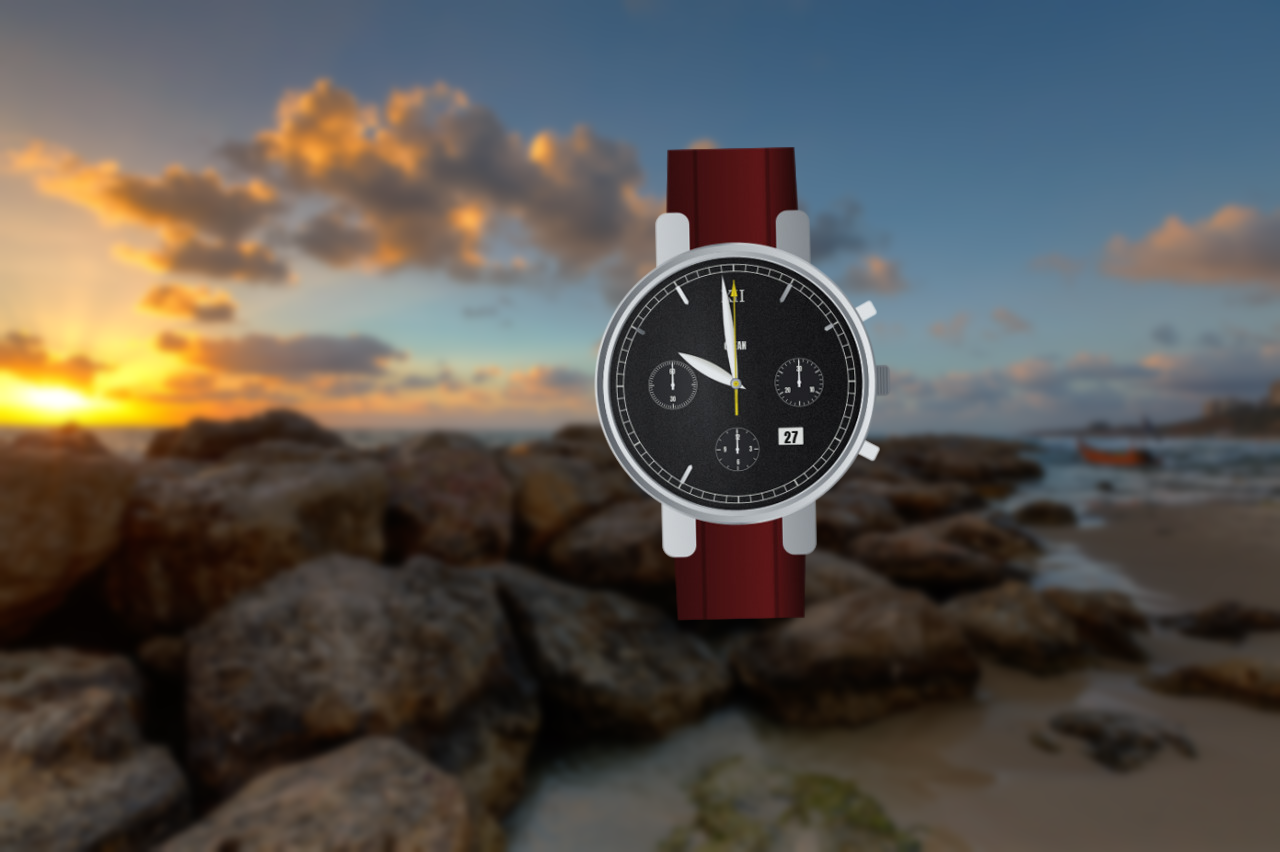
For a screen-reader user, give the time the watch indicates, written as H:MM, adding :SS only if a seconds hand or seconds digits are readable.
9:59
